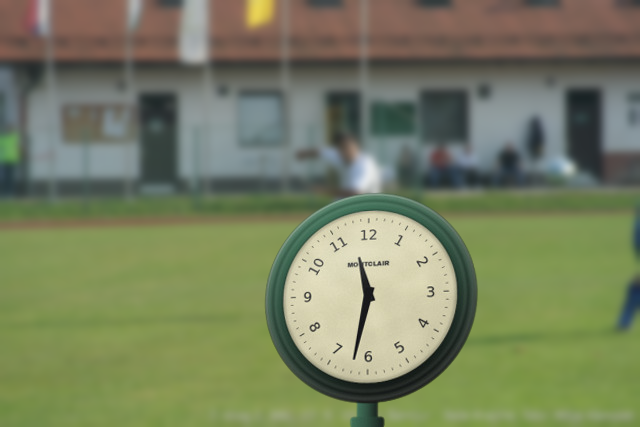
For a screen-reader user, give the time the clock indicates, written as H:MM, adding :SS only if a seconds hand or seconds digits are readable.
11:32
